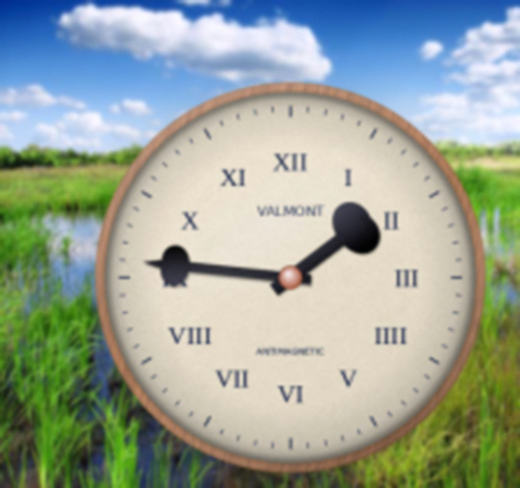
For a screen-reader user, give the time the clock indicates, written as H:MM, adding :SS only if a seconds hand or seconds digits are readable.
1:46
